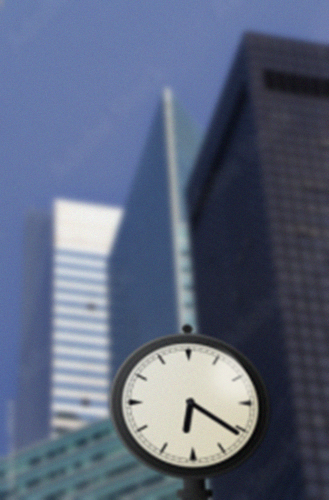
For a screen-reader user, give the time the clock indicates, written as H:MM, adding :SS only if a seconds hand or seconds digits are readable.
6:21
